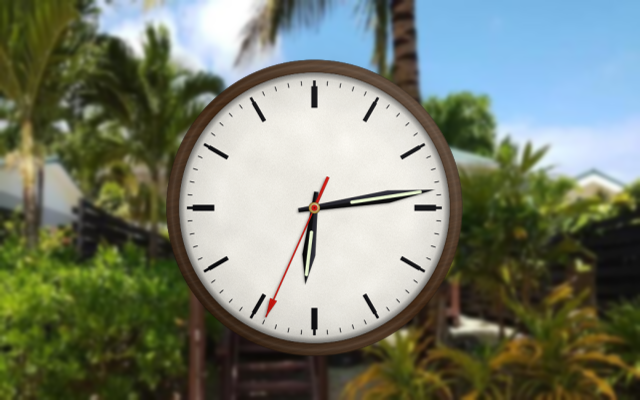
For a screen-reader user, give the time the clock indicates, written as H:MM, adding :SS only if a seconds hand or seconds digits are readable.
6:13:34
